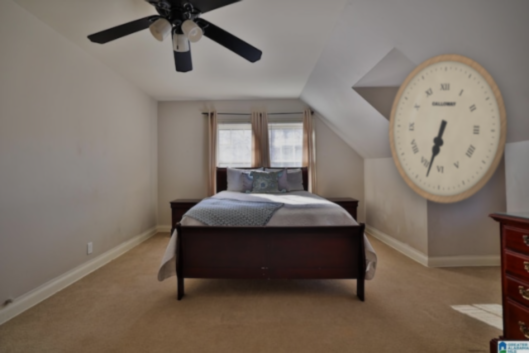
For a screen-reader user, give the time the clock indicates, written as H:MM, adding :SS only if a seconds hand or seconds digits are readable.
6:33
